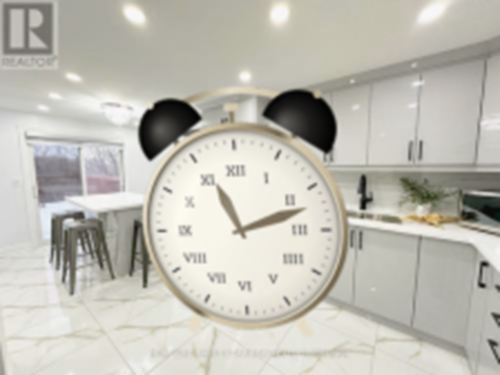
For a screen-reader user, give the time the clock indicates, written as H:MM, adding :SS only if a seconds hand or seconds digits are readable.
11:12
